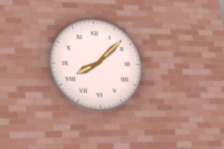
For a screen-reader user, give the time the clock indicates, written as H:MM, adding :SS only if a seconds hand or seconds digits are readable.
8:08
